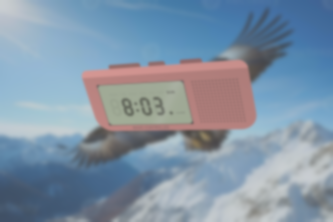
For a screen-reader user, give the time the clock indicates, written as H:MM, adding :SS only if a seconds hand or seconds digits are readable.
8:03
